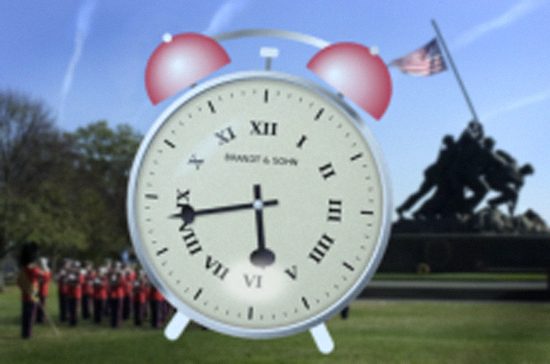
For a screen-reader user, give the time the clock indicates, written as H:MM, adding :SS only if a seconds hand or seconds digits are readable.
5:43
